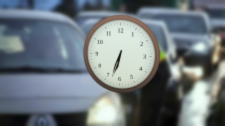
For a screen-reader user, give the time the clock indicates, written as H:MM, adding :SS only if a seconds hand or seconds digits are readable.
6:33
